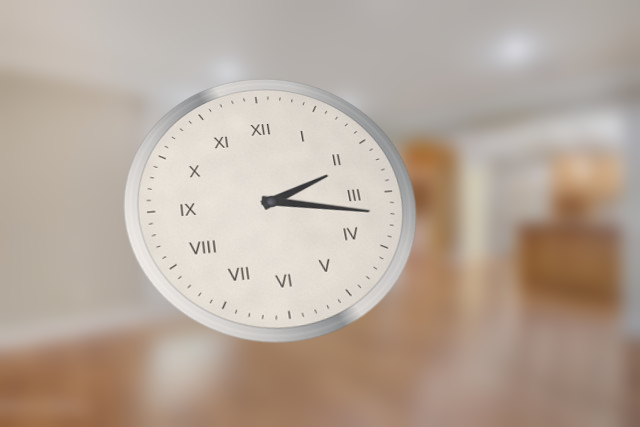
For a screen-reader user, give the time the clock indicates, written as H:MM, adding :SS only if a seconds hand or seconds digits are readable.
2:17
